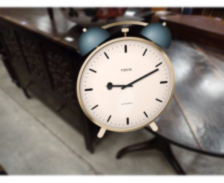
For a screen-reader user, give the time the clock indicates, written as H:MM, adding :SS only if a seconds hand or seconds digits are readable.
9:11
